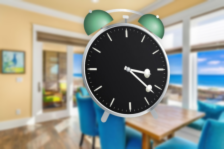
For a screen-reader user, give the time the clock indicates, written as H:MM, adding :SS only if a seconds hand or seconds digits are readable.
3:22
